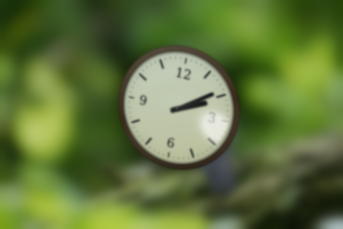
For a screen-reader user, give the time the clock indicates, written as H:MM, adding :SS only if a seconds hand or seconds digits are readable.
2:09
